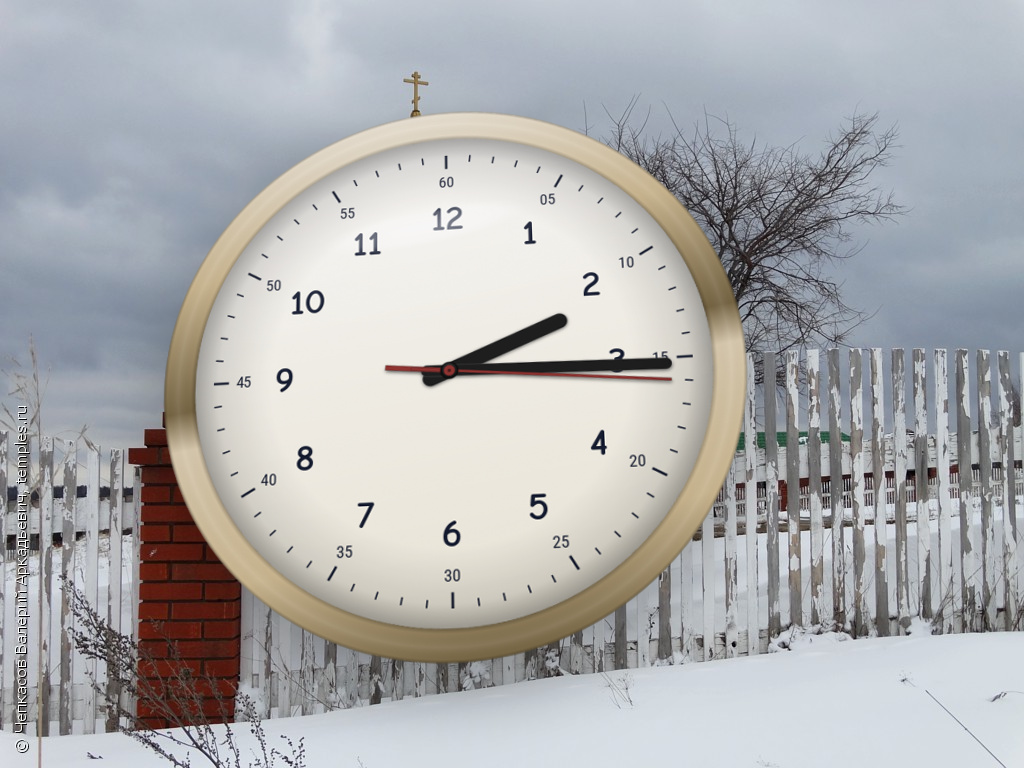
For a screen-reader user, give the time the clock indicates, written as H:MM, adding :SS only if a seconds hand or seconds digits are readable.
2:15:16
